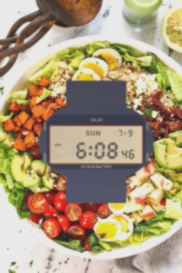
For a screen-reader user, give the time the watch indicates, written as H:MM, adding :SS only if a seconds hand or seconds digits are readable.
6:08:46
